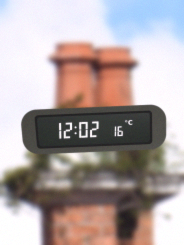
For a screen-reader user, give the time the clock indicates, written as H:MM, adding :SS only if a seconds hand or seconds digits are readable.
12:02
